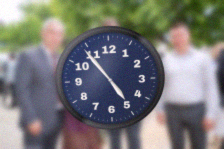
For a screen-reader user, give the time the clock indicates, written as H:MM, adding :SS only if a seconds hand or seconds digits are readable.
4:54
